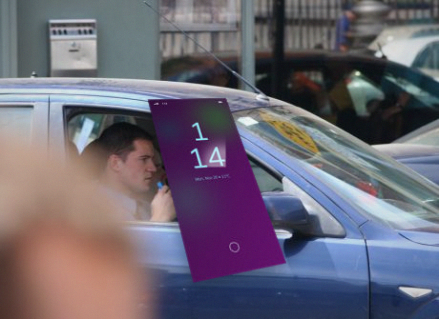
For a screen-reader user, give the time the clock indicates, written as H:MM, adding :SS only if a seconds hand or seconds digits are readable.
1:14
